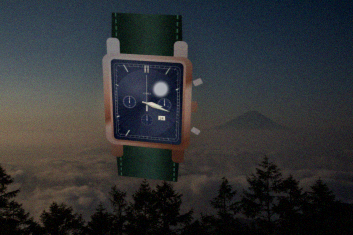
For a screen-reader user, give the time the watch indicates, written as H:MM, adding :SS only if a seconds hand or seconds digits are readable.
3:18
